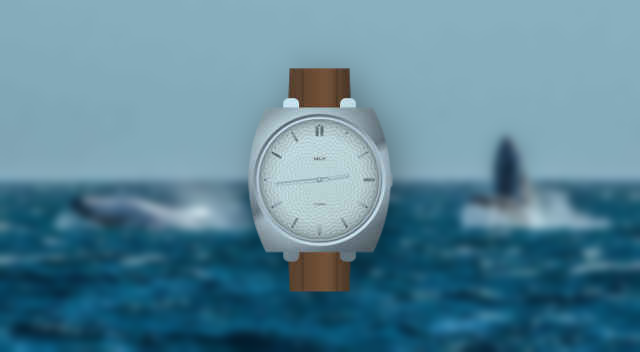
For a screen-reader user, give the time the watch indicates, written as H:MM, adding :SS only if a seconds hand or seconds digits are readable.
2:44
